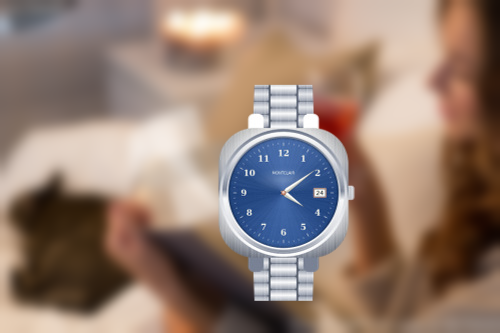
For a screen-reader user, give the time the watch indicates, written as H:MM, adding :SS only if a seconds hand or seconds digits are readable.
4:09
